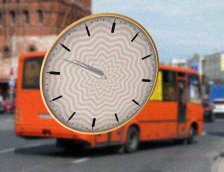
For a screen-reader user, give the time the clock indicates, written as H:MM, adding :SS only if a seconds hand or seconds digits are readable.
9:48
